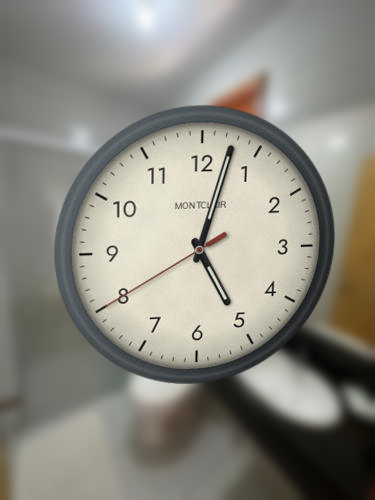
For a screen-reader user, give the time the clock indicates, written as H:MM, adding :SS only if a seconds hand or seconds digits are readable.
5:02:40
